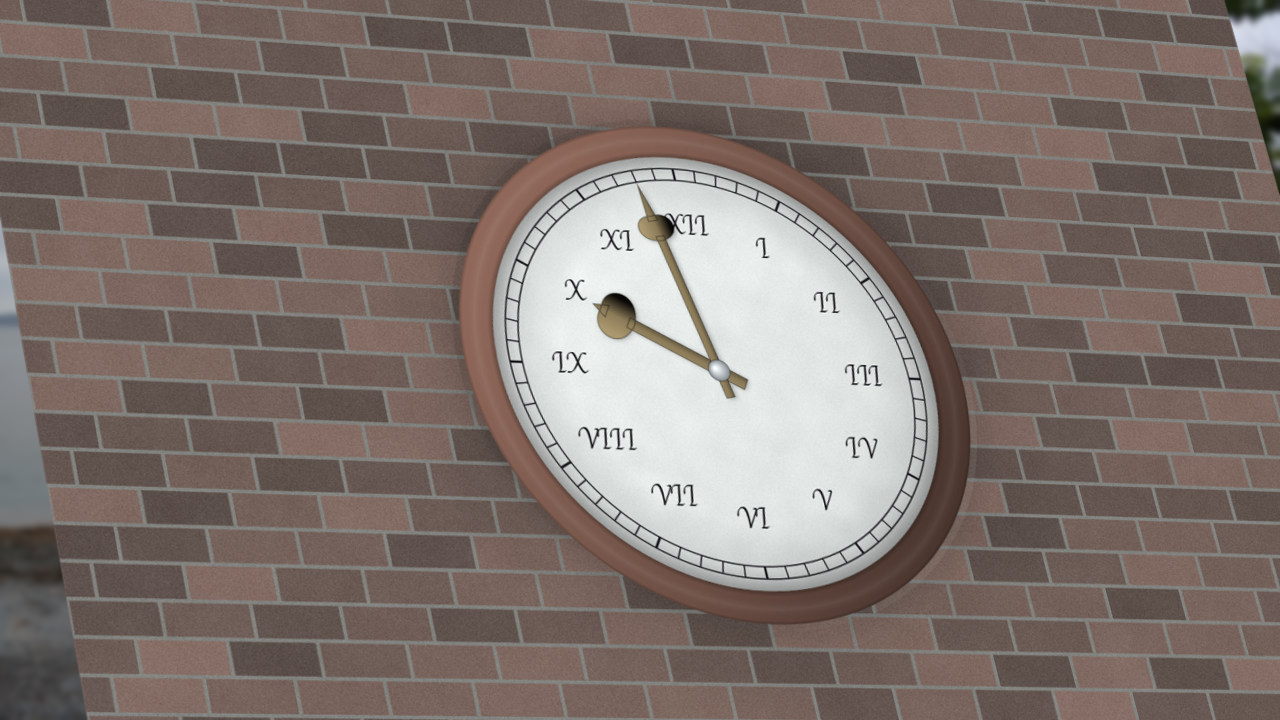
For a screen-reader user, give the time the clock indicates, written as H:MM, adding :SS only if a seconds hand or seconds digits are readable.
9:58
